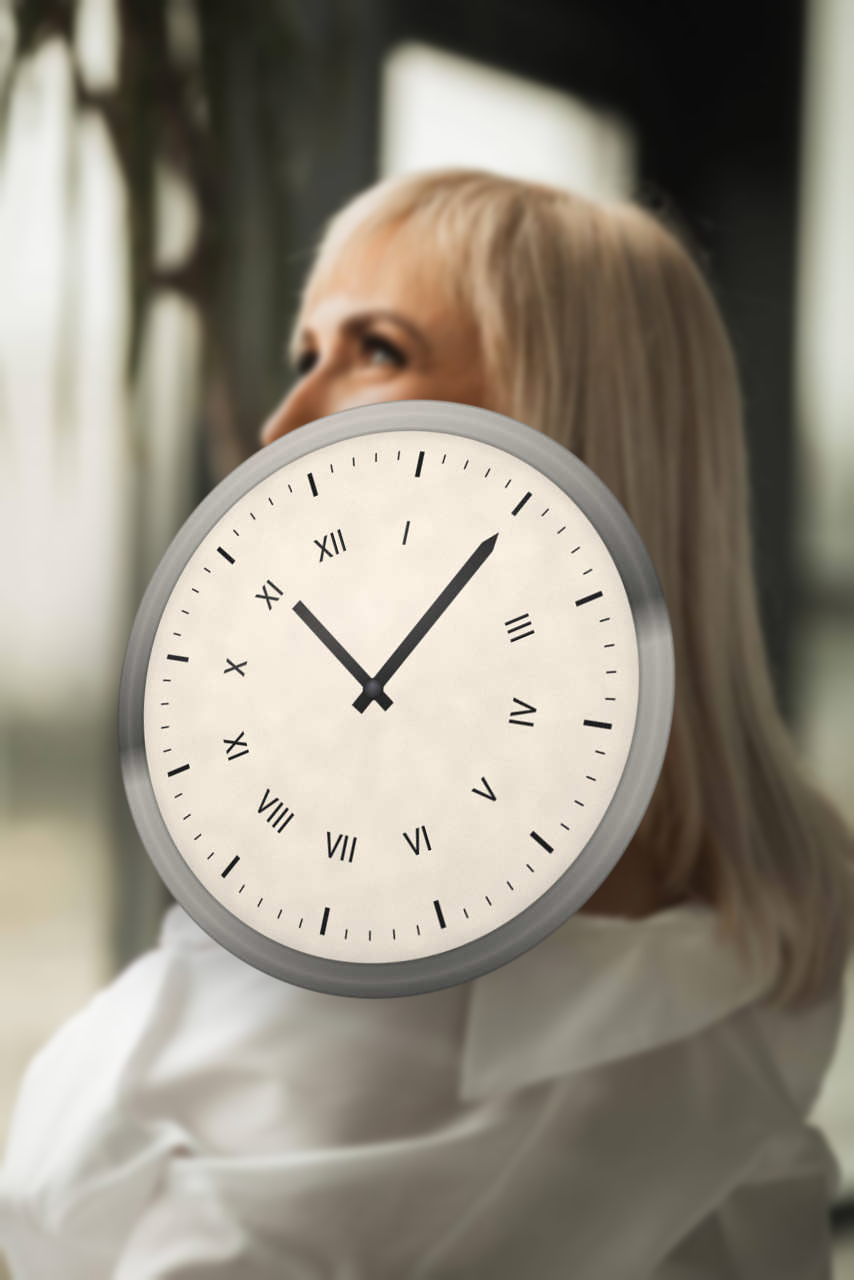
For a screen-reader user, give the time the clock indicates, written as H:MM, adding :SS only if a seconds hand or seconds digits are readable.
11:10
